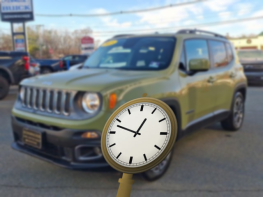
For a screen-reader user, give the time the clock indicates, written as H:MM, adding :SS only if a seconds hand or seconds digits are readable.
12:48
